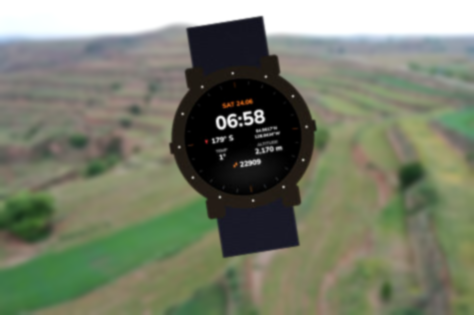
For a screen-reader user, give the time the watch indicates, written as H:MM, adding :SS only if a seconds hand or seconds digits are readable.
6:58
